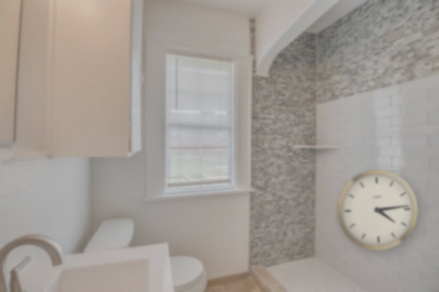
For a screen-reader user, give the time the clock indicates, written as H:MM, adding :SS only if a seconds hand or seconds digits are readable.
4:14
